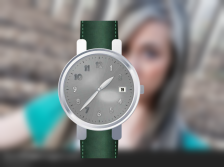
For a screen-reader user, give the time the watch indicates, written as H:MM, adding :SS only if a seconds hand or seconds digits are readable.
1:37
